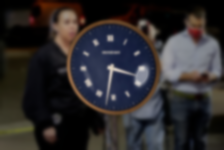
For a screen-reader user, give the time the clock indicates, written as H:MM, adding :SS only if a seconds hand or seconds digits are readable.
3:32
